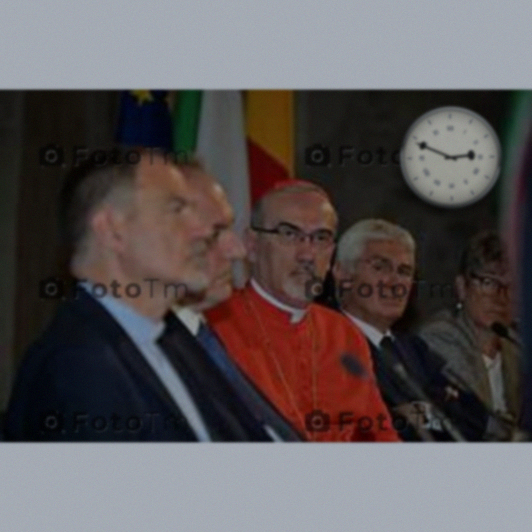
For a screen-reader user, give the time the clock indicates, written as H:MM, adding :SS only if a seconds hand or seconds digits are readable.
2:49
